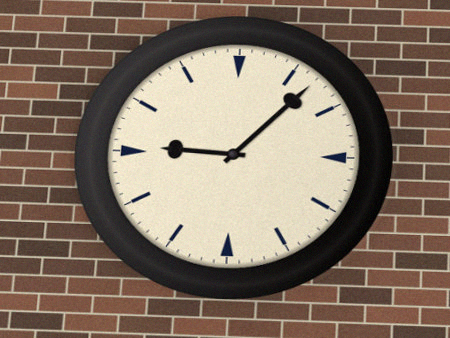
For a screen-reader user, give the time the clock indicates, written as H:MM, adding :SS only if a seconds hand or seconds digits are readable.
9:07
